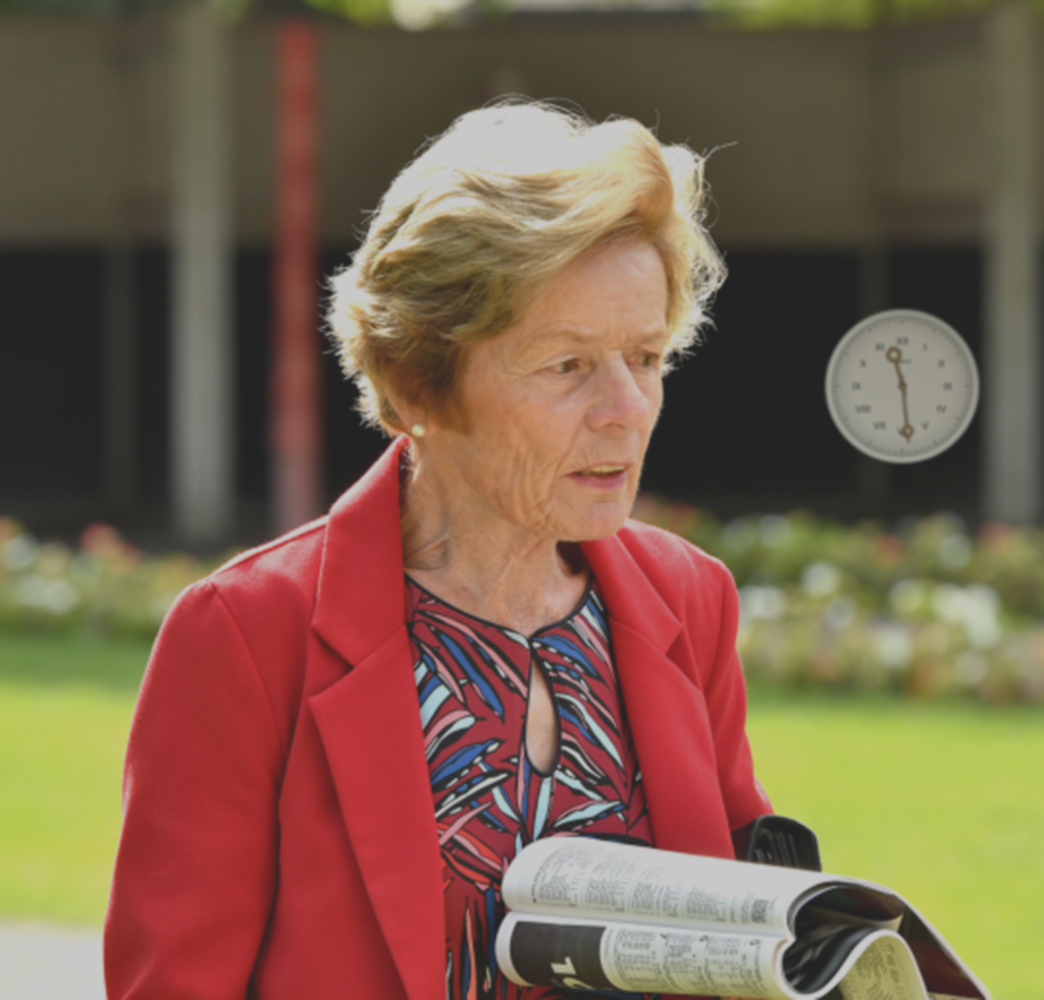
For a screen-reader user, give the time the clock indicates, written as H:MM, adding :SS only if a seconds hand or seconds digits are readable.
11:29
